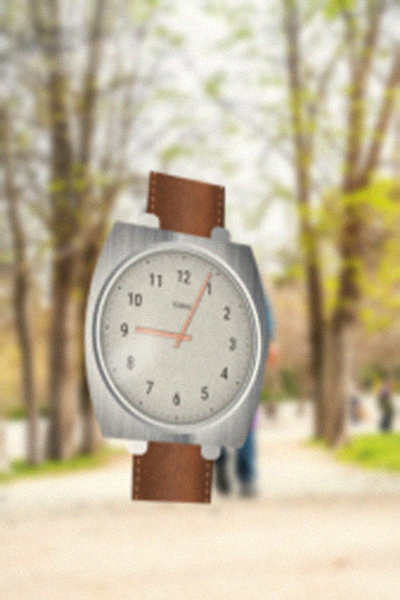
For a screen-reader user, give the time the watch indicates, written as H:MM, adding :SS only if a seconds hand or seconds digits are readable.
9:04
